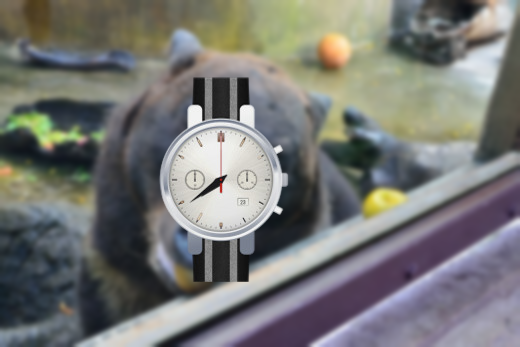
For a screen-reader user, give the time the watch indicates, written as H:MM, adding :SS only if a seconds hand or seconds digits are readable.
7:39
